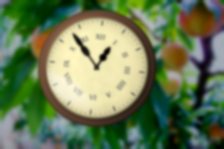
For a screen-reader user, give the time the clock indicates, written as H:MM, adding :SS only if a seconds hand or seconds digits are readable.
12:53
